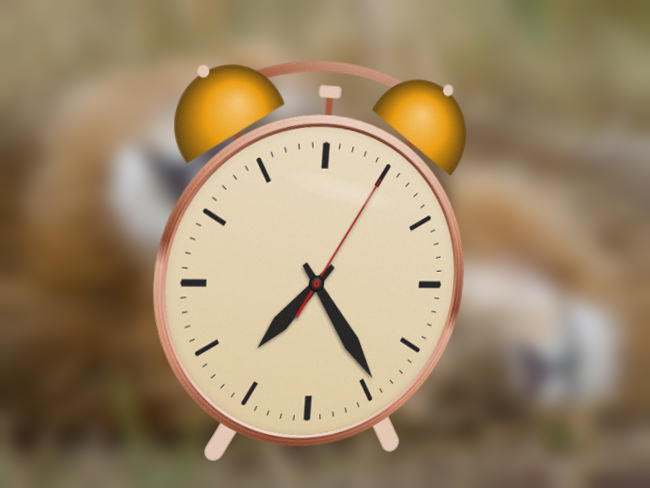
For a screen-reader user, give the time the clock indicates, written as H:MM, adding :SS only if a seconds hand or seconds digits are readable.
7:24:05
